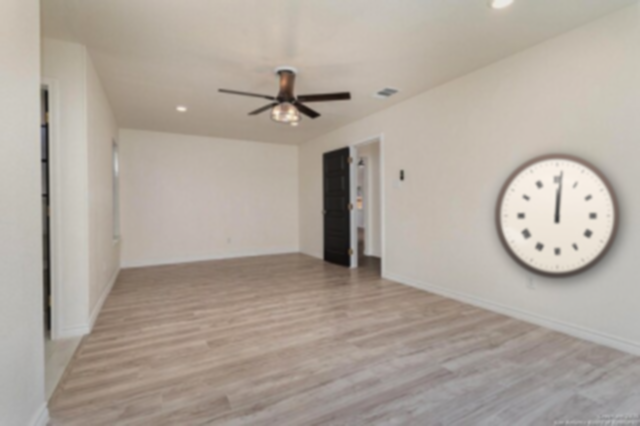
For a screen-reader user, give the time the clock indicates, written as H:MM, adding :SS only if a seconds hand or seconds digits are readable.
12:01
